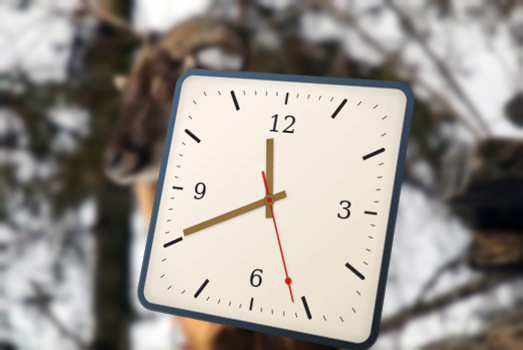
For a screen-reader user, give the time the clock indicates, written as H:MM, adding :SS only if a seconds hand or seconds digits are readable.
11:40:26
